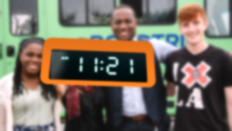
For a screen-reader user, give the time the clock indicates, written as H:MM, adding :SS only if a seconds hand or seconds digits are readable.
11:21
